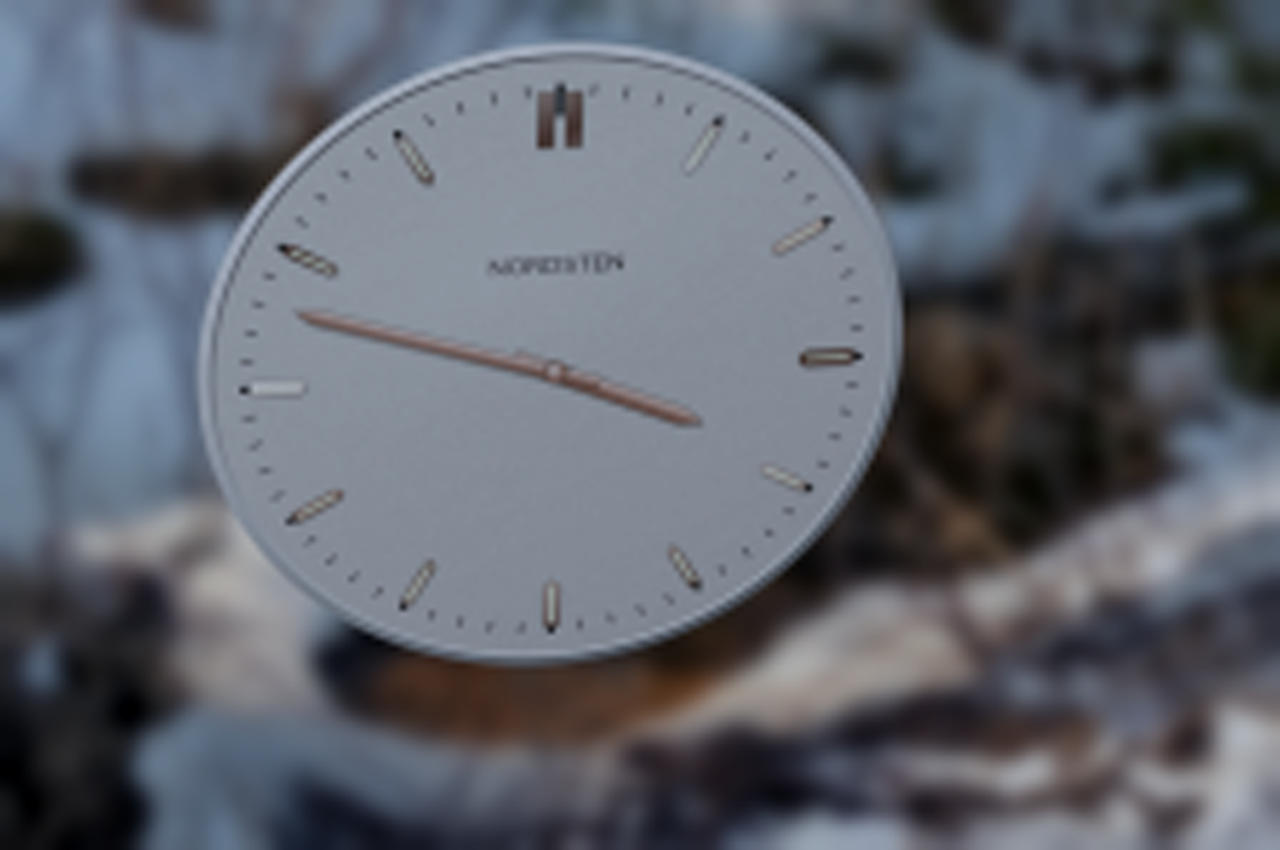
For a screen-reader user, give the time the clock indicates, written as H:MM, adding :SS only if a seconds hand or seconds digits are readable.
3:48
